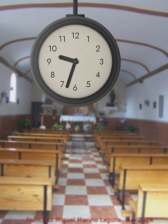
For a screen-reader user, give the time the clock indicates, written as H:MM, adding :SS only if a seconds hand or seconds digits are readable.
9:33
